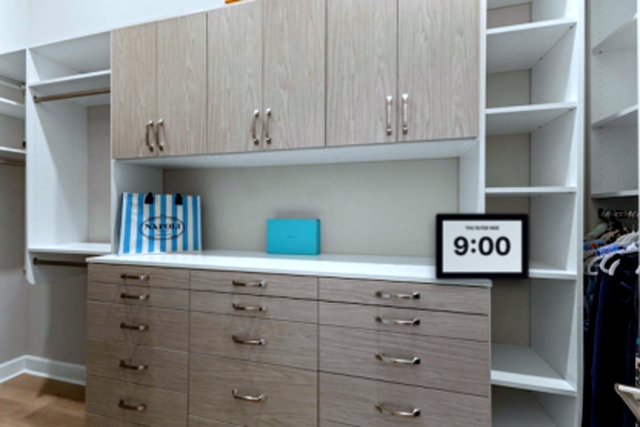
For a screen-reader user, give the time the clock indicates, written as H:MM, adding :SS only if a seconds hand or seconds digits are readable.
9:00
